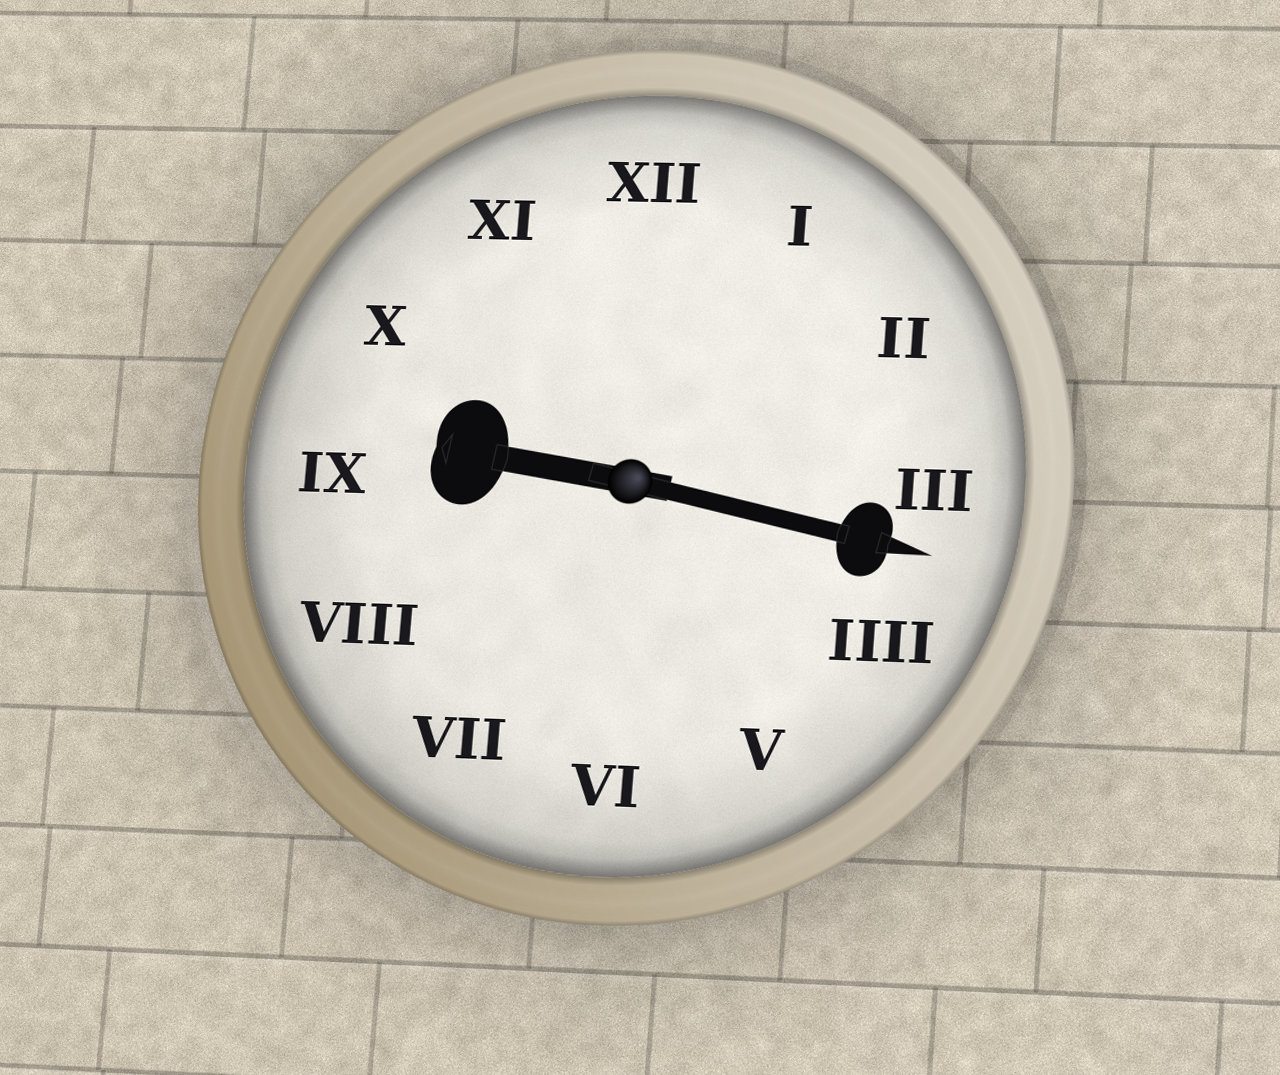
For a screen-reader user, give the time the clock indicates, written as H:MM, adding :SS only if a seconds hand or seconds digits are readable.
9:17
